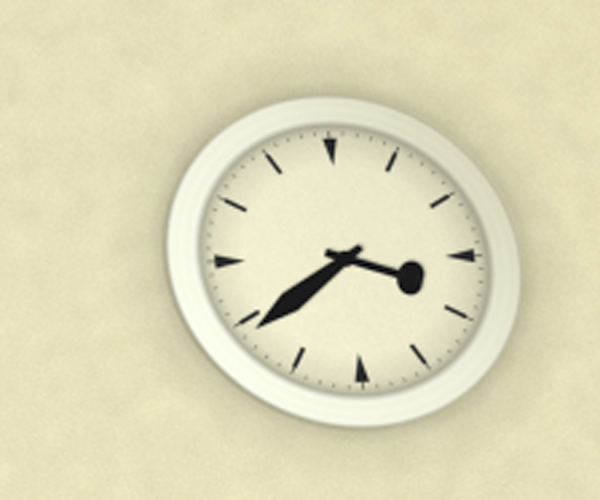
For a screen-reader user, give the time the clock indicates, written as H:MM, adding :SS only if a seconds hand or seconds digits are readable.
3:39
